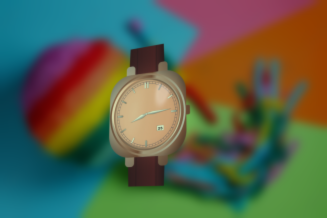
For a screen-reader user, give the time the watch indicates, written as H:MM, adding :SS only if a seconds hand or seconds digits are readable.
8:14
